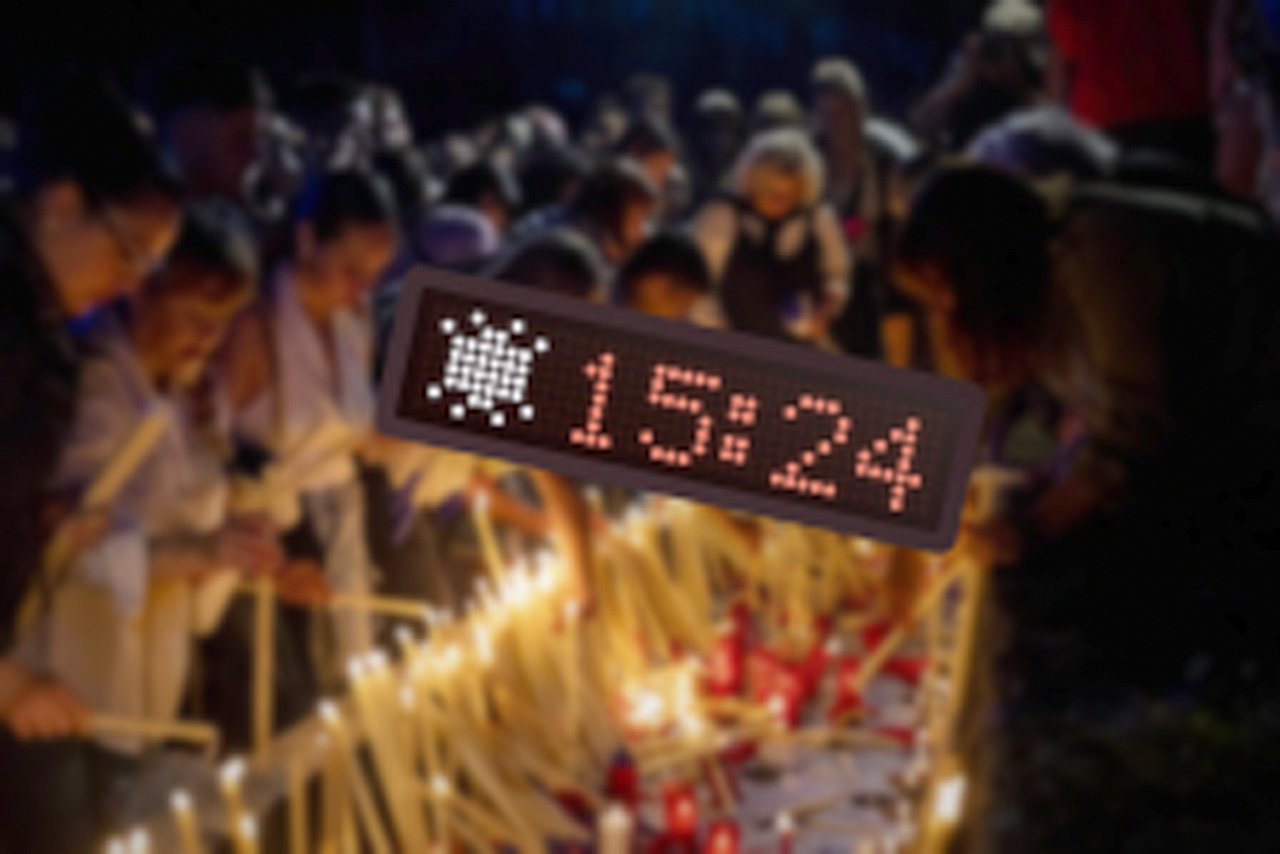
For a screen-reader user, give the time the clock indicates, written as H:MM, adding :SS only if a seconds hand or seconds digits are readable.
15:24
